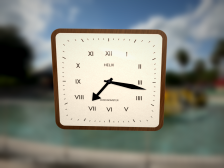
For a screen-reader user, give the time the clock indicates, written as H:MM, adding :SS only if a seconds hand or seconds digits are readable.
7:17
